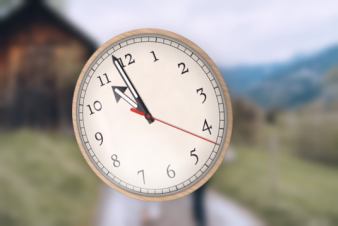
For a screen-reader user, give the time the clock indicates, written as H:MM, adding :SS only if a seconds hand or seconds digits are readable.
10:58:22
